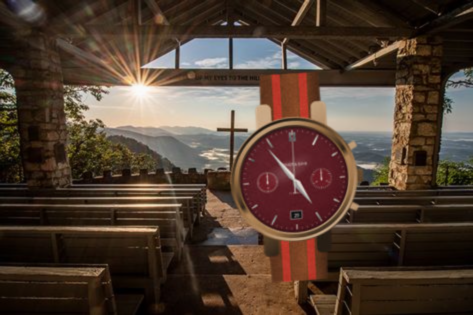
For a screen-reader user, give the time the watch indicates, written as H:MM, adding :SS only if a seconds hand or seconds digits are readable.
4:54
